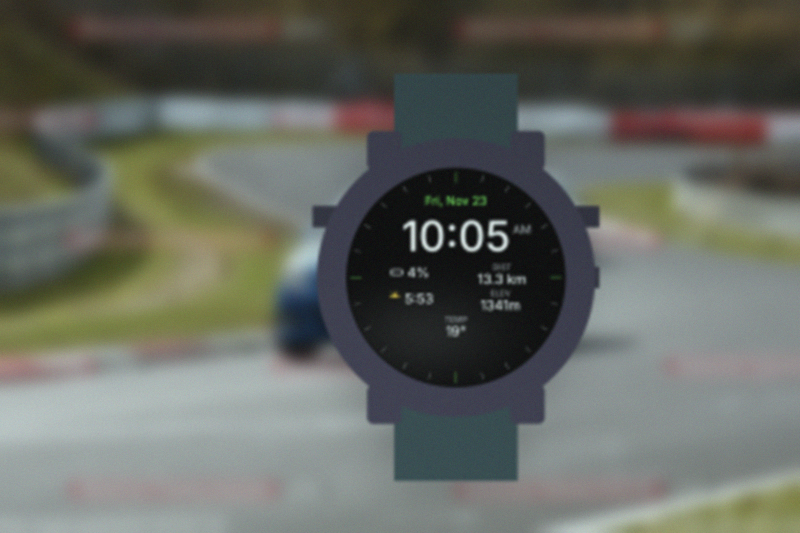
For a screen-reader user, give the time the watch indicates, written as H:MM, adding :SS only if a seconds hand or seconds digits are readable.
10:05
